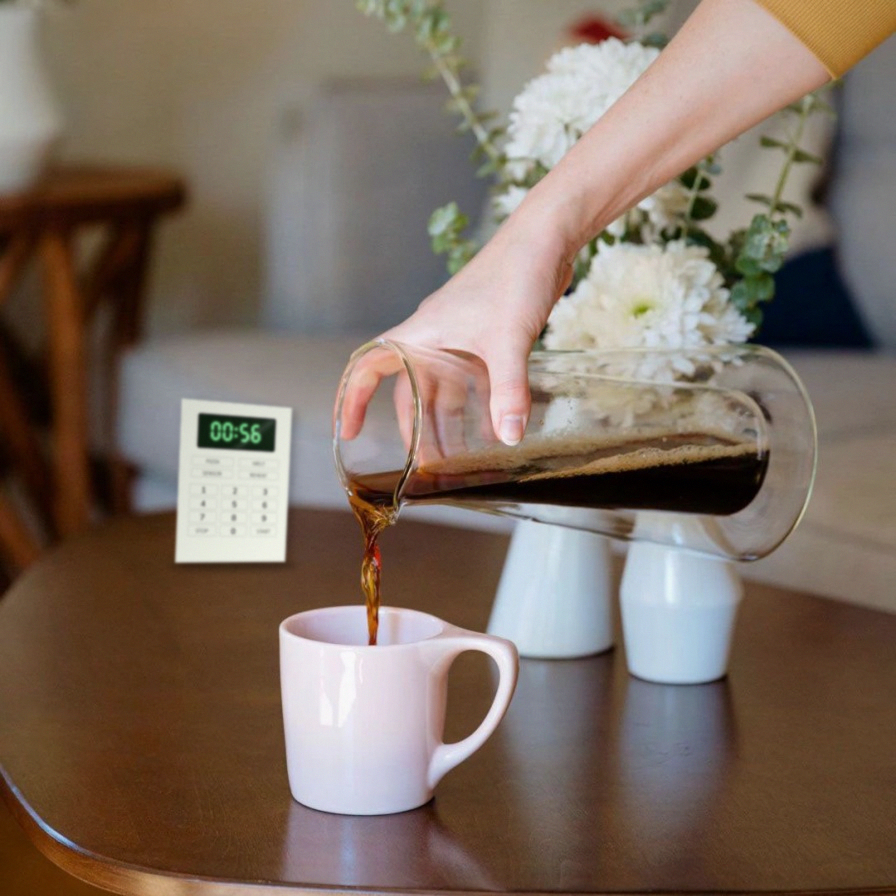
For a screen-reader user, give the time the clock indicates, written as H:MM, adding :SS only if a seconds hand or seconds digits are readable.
0:56
